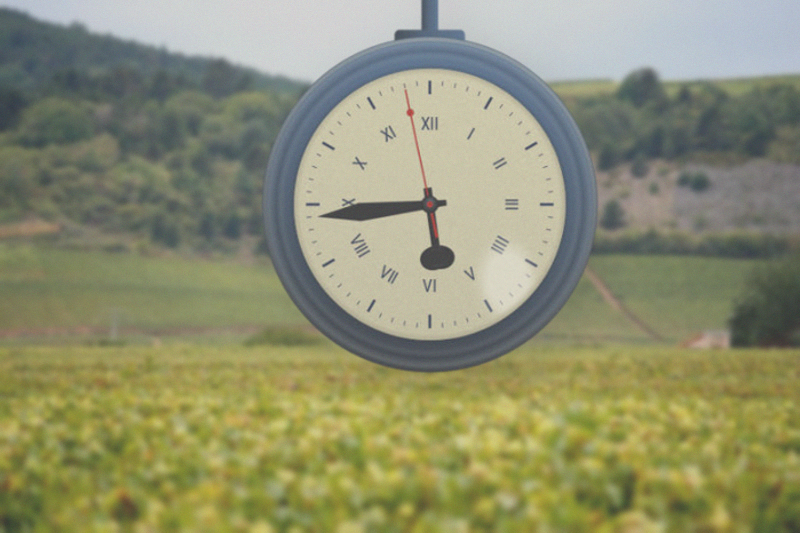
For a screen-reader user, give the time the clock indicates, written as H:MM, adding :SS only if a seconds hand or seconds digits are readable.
5:43:58
